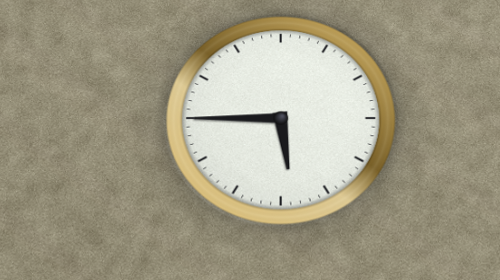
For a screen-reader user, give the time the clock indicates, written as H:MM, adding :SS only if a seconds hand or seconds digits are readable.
5:45
